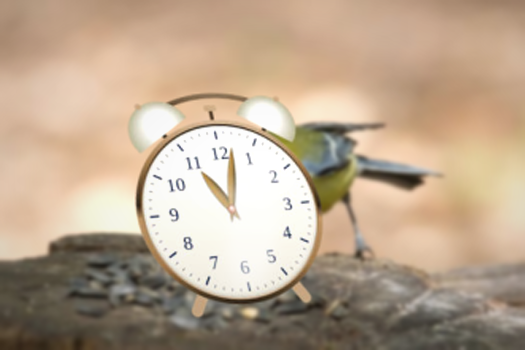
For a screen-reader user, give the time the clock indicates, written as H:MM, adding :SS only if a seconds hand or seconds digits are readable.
11:02
